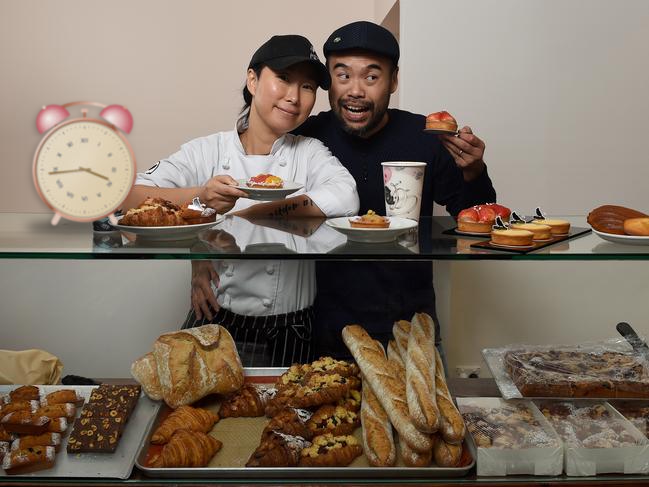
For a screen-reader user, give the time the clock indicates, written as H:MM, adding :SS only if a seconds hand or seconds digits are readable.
3:44
